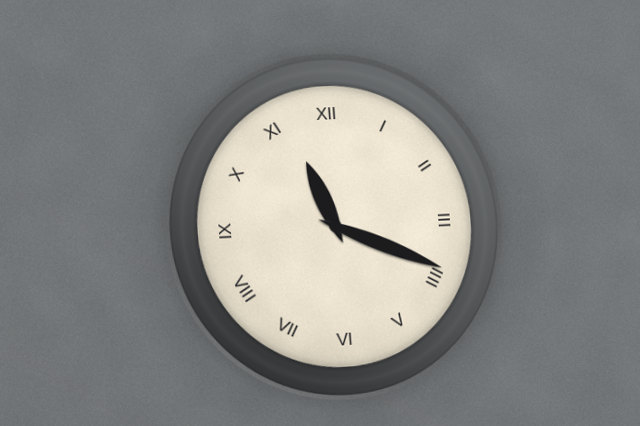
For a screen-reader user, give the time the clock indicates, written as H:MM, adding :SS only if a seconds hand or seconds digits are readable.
11:19
